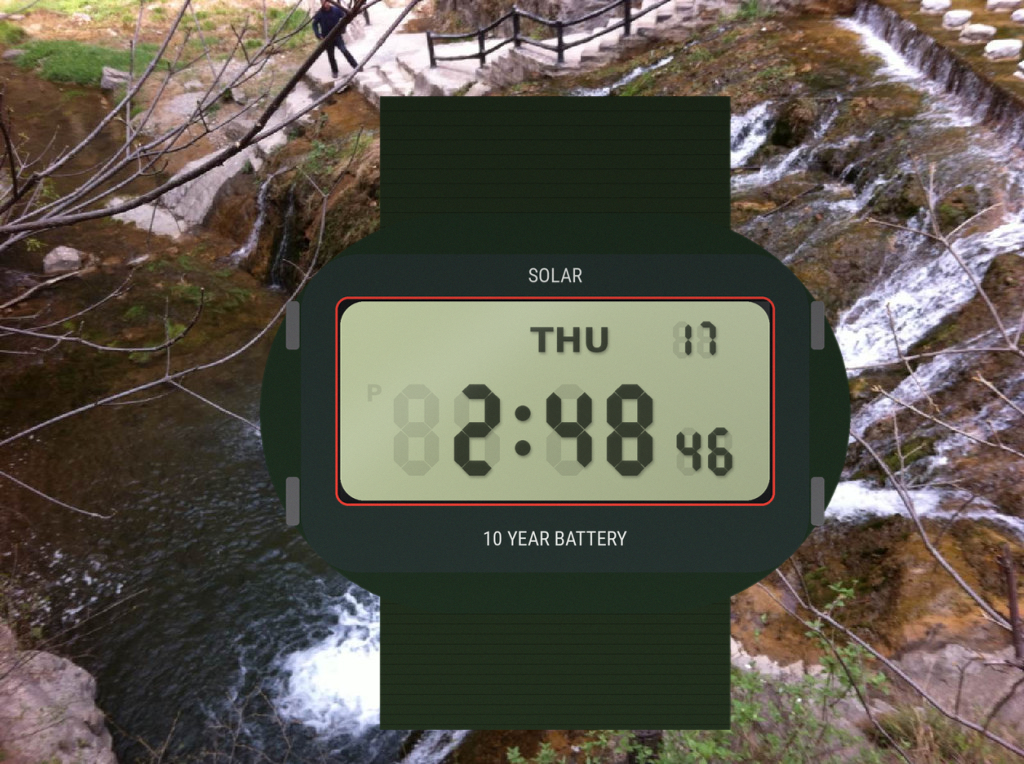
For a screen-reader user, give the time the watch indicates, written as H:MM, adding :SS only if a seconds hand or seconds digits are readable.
2:48:46
